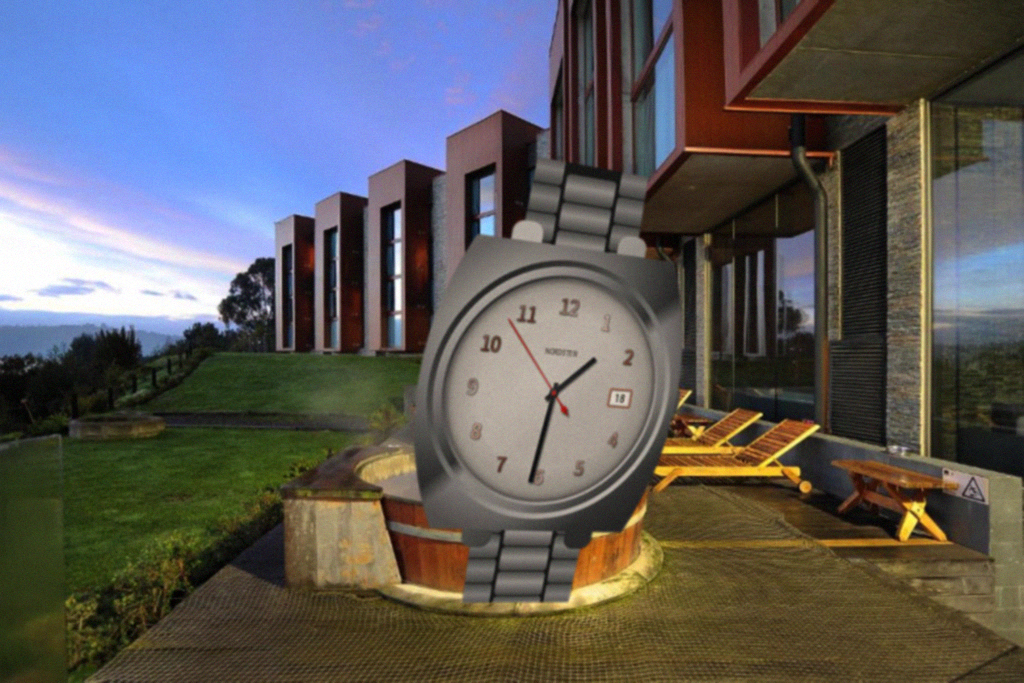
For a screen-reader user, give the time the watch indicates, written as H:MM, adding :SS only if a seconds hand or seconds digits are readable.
1:30:53
